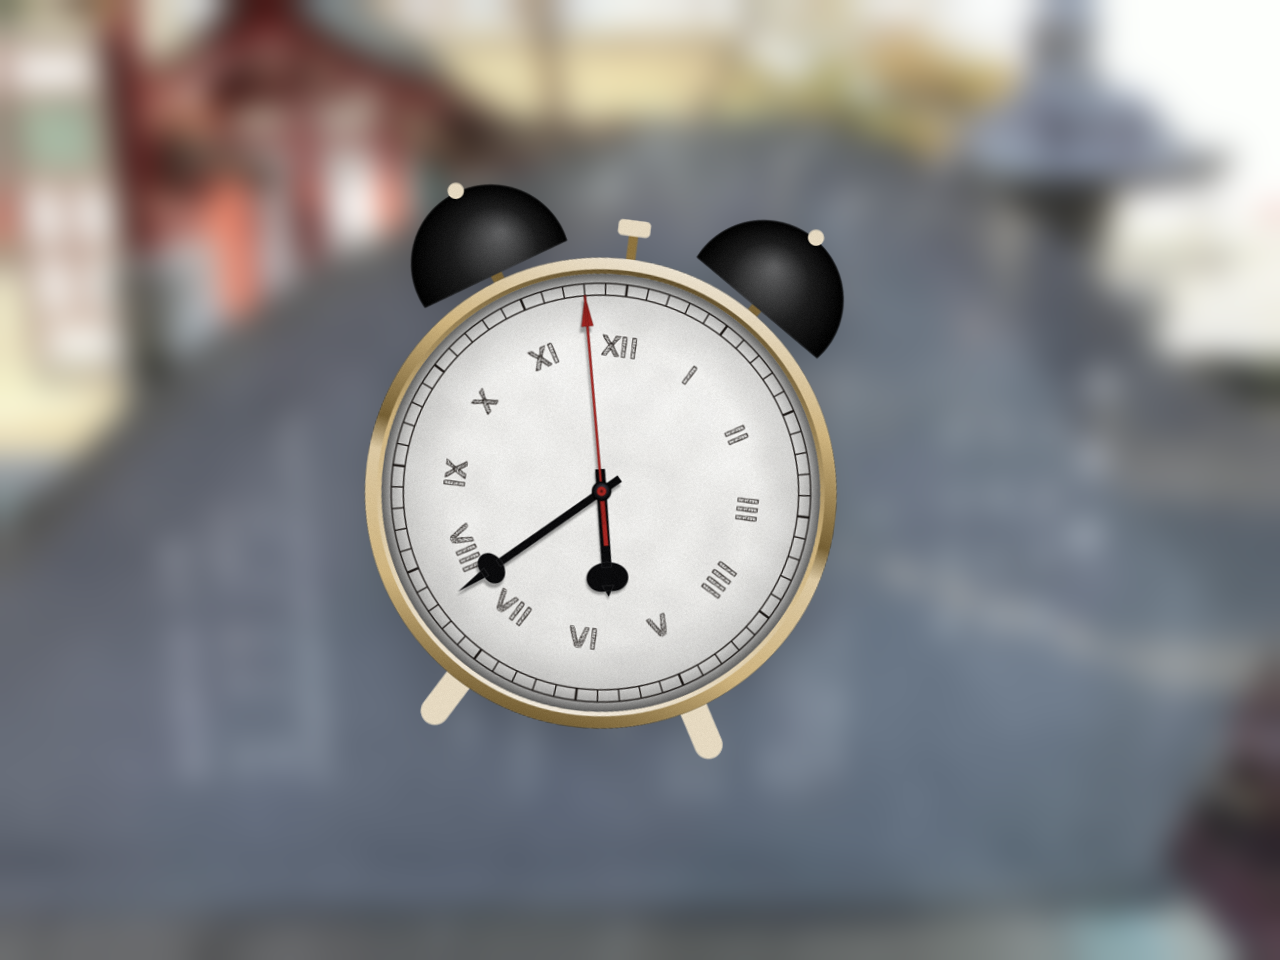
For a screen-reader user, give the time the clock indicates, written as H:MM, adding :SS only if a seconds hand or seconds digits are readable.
5:37:58
